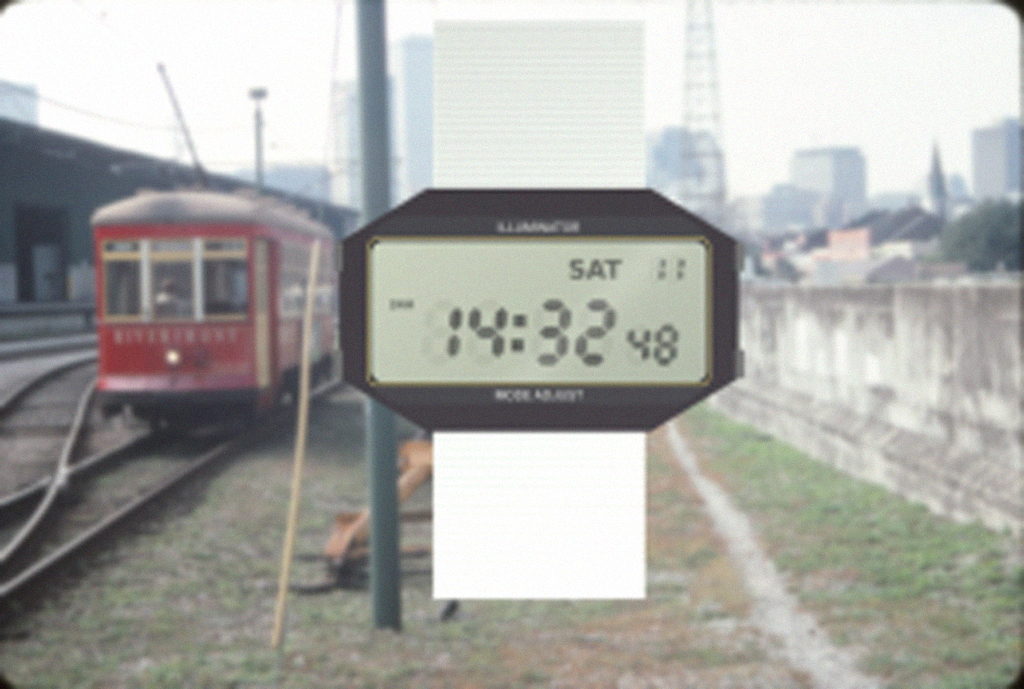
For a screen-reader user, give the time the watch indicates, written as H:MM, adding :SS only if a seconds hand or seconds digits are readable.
14:32:48
